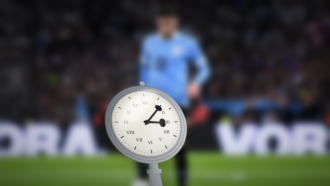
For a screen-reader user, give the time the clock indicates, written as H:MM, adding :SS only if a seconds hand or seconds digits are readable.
3:07
